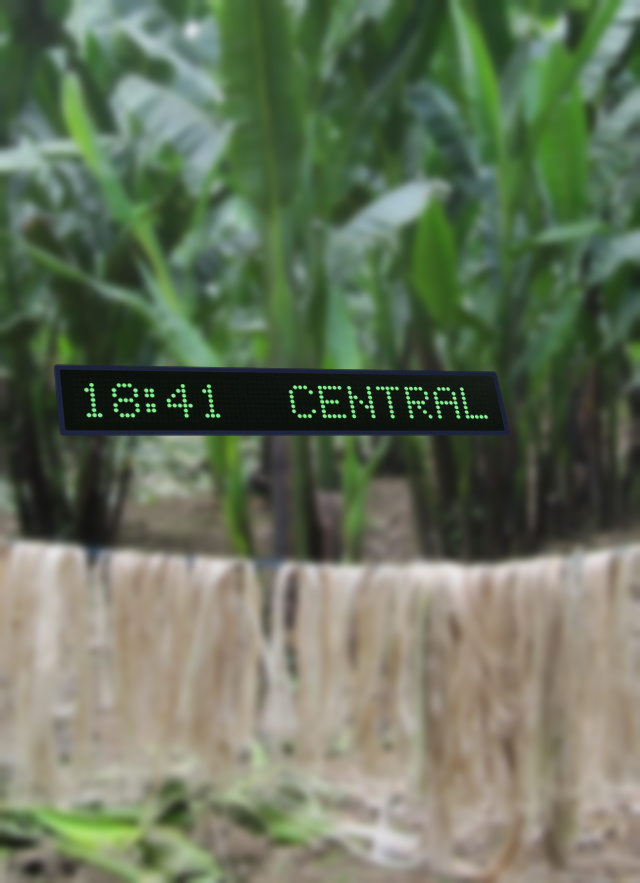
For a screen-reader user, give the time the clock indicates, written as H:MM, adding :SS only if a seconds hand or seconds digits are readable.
18:41
